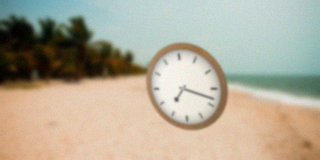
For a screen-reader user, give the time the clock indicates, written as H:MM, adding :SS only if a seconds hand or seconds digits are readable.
7:18
